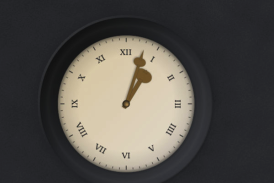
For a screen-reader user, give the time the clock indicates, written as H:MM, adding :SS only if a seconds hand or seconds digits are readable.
1:03
